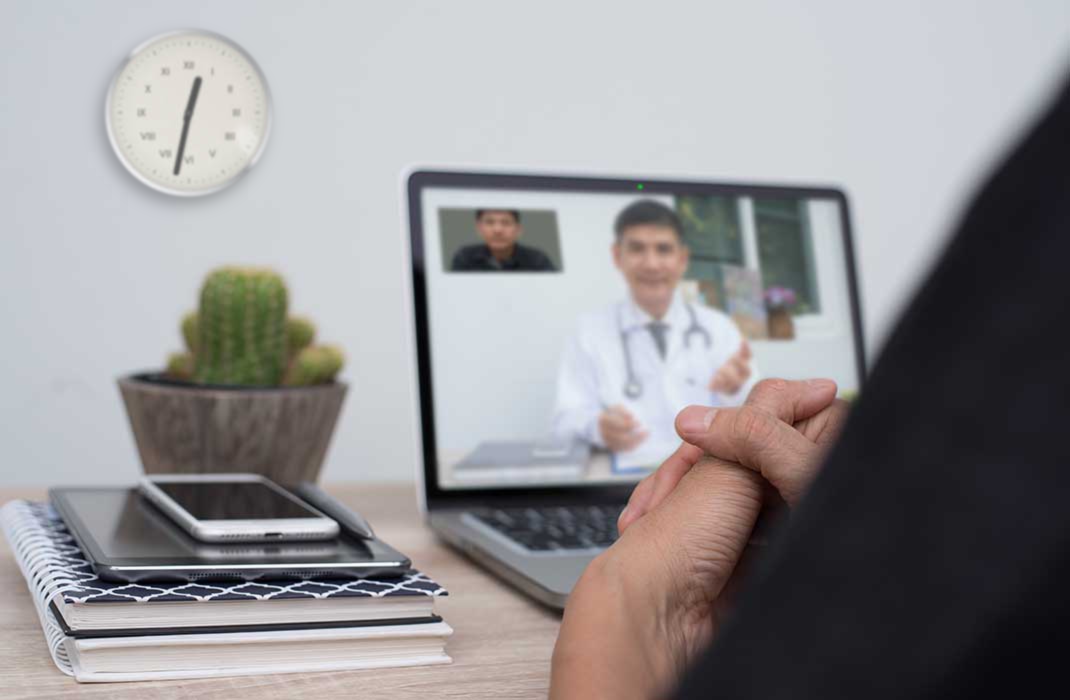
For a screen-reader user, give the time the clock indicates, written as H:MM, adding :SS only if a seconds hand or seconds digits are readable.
12:32
